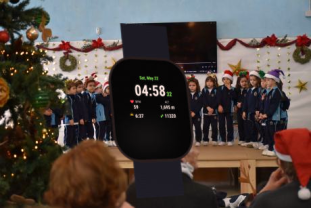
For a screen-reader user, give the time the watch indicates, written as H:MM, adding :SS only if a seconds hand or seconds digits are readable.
4:58
